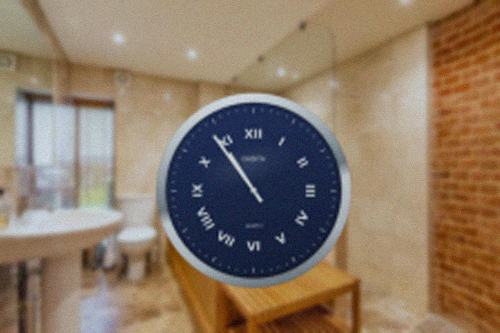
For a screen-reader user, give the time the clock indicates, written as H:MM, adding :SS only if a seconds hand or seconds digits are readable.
10:54
